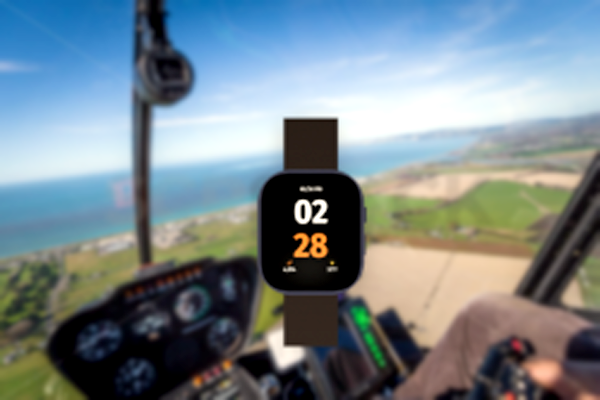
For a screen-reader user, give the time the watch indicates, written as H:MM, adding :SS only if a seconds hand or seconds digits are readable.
2:28
